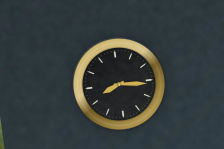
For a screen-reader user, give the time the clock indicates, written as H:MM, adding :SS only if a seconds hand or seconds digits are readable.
8:16
